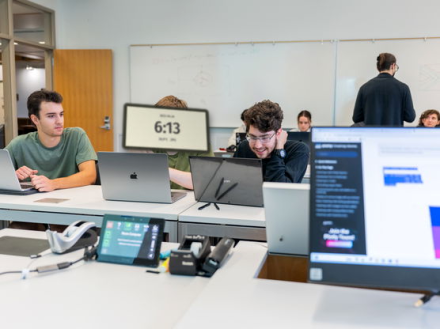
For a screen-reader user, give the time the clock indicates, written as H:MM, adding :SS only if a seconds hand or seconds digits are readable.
6:13
